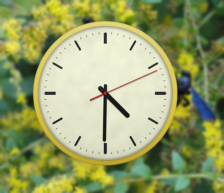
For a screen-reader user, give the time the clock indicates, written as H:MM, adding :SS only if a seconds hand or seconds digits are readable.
4:30:11
